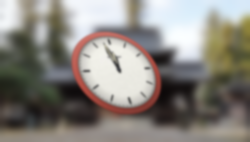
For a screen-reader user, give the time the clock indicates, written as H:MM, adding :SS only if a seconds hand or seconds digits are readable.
11:58
